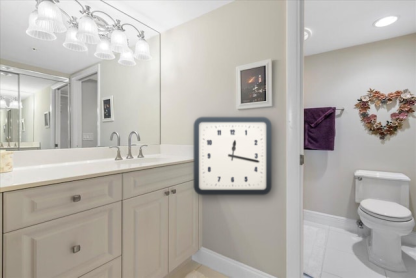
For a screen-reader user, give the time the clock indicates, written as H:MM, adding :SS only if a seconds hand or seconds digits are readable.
12:17
